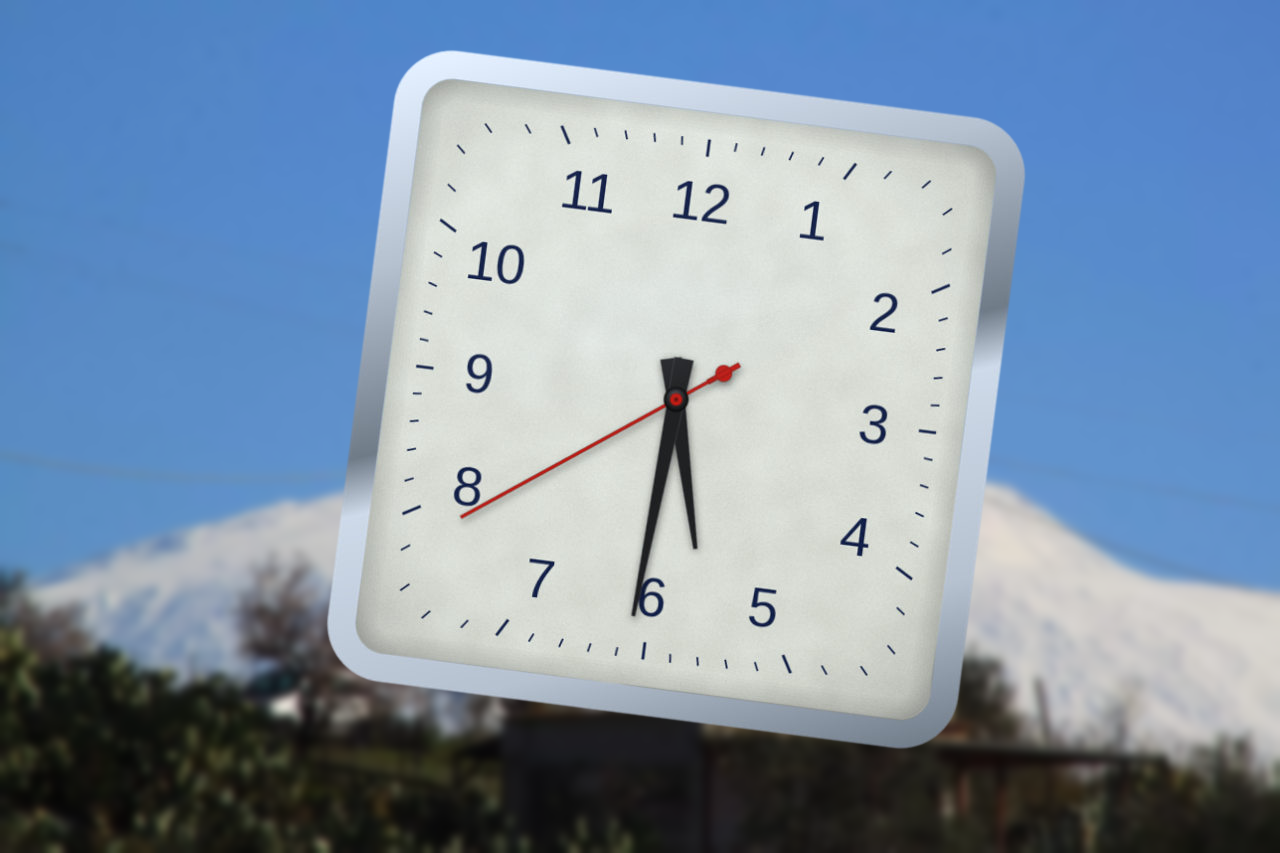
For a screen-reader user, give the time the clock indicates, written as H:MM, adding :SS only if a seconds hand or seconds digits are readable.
5:30:39
